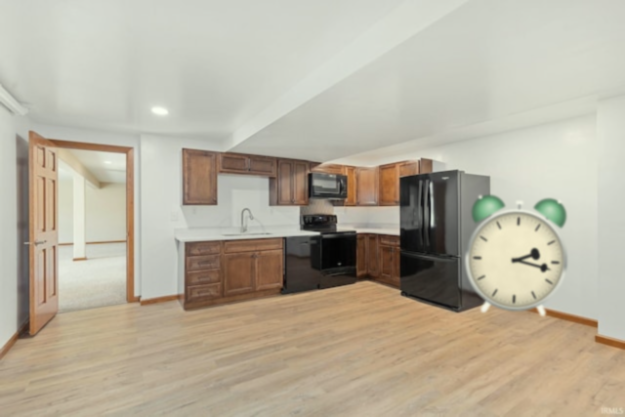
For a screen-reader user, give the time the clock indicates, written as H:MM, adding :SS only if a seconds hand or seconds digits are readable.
2:17
